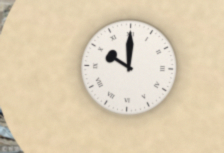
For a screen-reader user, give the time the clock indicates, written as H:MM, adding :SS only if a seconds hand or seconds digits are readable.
10:00
